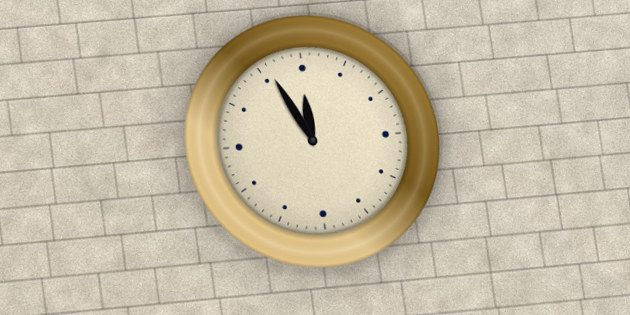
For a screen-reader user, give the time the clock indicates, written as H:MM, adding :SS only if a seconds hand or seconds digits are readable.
11:56
